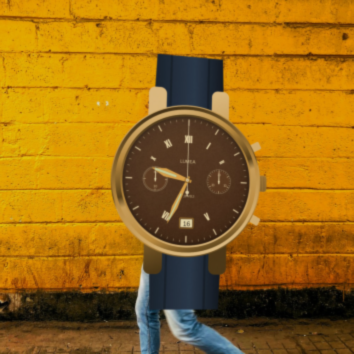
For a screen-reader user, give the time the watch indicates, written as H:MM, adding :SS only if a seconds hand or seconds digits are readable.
9:34
